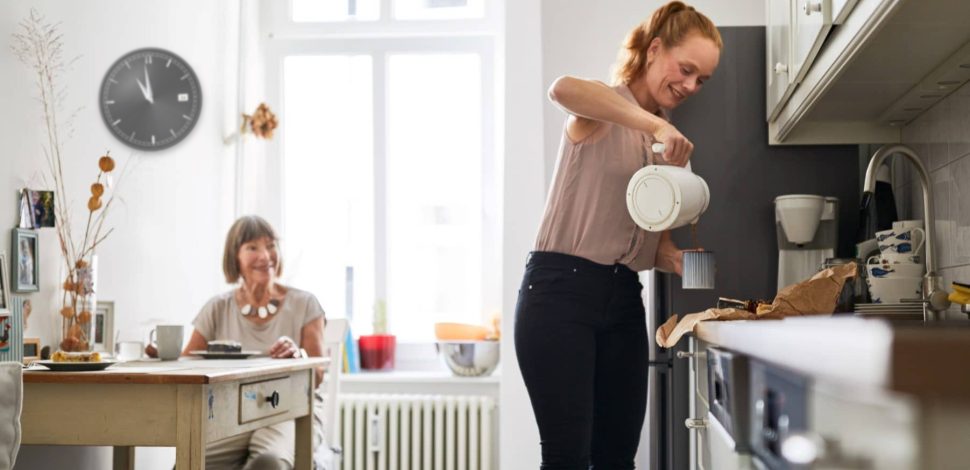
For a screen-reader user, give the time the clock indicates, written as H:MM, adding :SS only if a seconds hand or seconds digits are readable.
10:59
